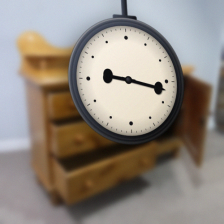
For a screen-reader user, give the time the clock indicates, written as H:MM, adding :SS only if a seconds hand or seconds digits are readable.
9:17
